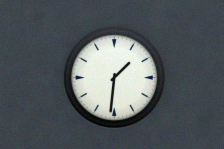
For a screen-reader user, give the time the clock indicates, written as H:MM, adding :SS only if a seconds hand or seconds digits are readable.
1:31
